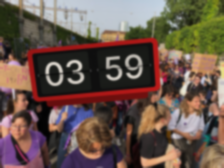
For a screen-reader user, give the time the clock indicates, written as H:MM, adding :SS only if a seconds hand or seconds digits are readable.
3:59
